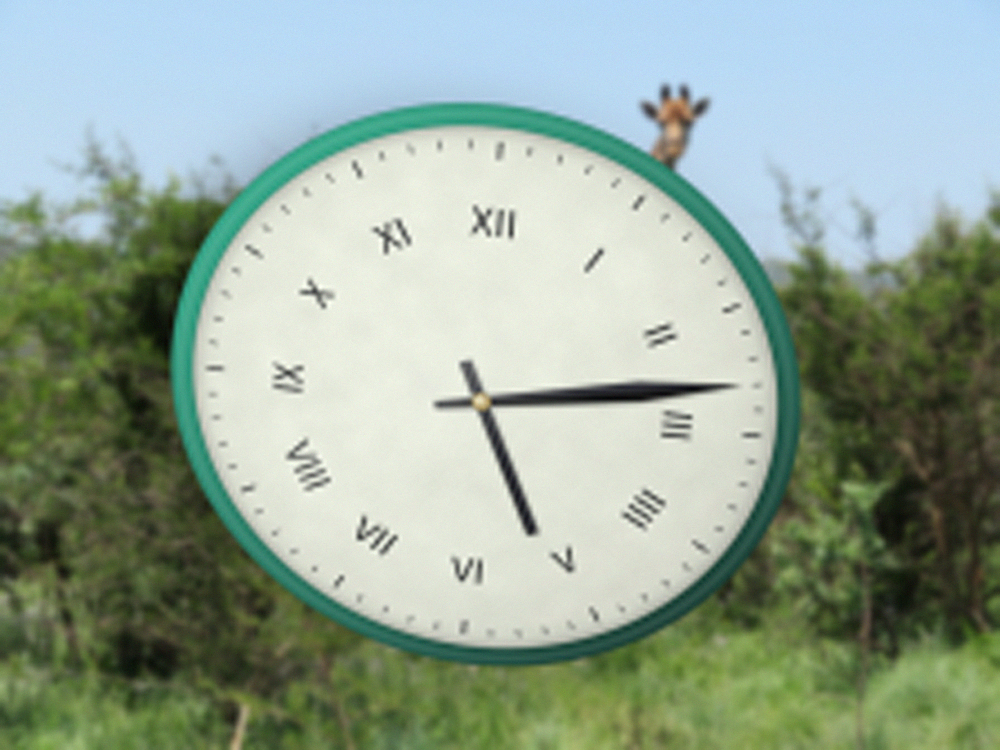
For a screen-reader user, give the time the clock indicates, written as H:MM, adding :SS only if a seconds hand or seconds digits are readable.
5:13
